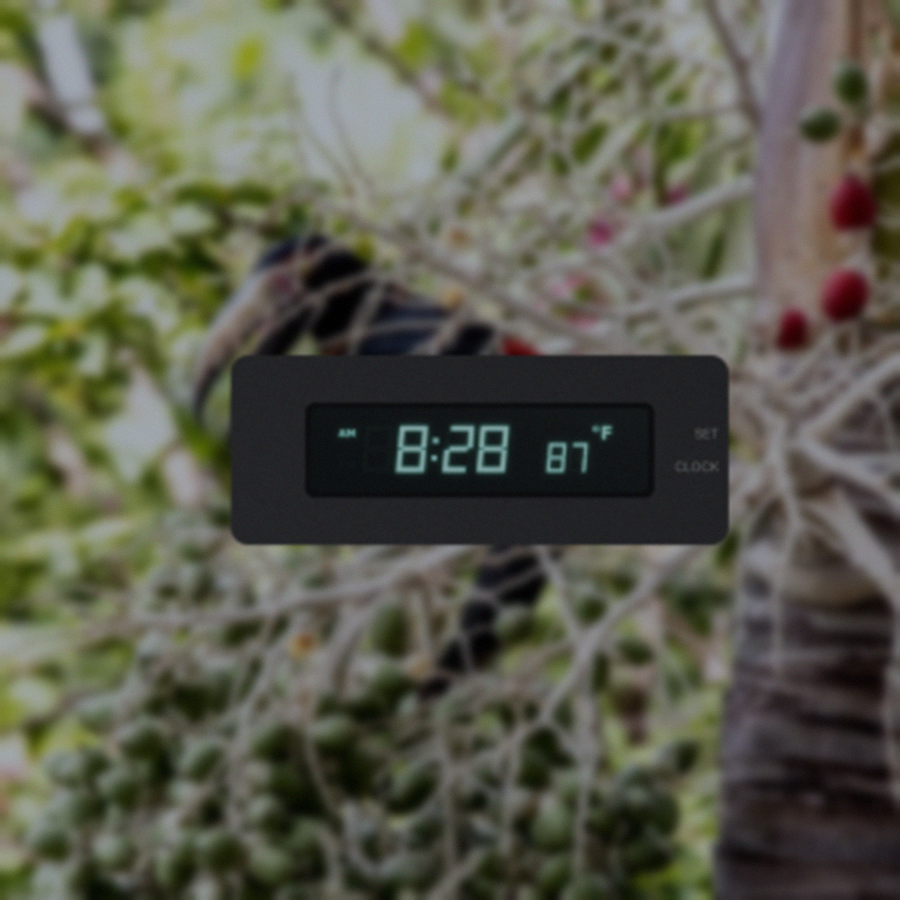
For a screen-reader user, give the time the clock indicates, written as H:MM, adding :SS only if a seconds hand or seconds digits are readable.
8:28
